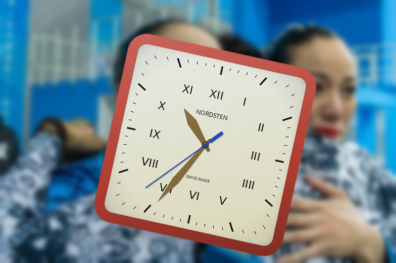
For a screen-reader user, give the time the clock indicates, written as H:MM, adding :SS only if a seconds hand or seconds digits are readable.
10:34:37
